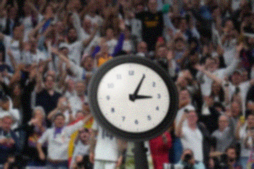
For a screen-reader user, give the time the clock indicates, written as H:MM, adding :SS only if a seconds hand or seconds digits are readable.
3:05
